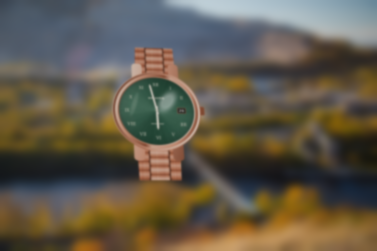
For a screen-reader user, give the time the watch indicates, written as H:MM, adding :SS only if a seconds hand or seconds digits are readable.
5:58
